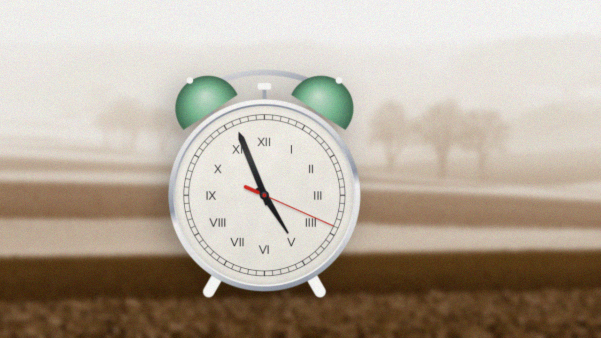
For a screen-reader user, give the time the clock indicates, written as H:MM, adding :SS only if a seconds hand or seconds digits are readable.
4:56:19
